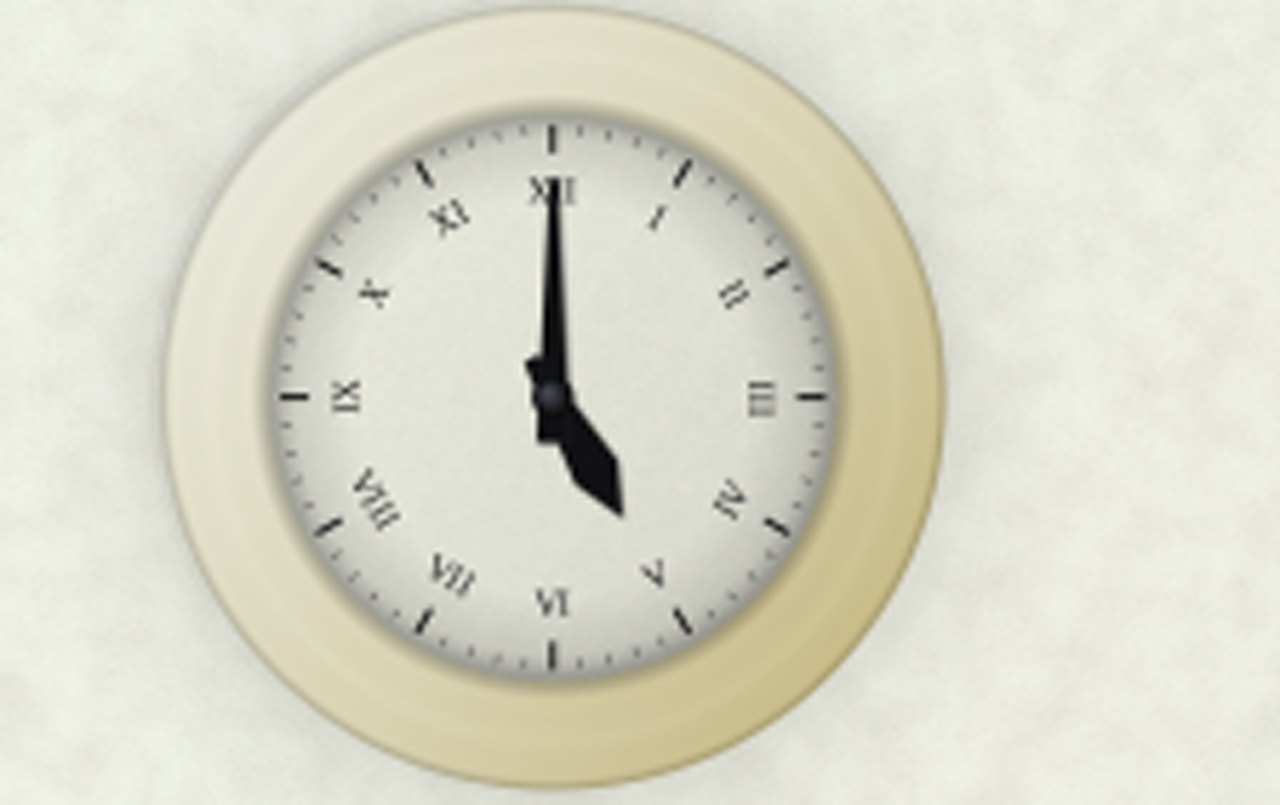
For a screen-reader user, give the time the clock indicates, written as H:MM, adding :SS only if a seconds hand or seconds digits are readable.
5:00
